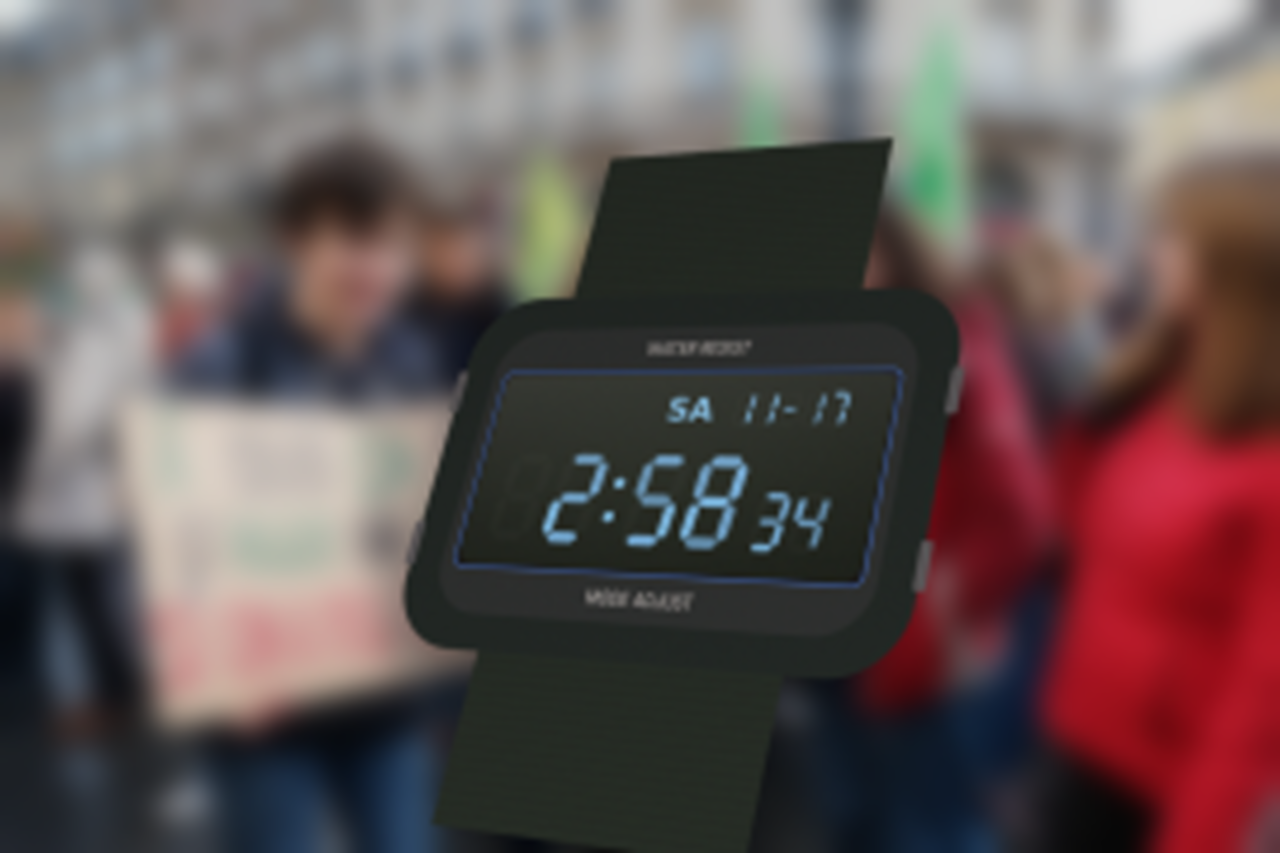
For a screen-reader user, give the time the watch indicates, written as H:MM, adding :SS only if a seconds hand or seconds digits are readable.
2:58:34
